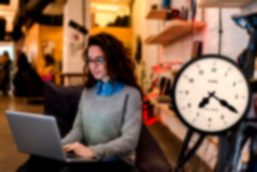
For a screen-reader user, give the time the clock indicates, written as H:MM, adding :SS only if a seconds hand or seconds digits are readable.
7:20
